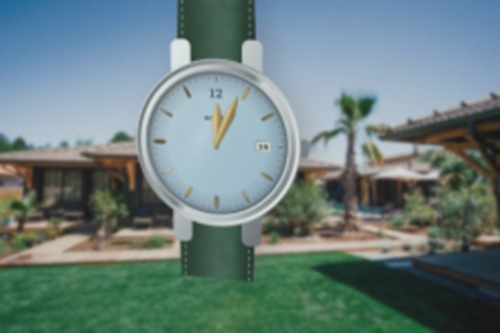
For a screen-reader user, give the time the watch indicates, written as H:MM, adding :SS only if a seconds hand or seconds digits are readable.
12:04
